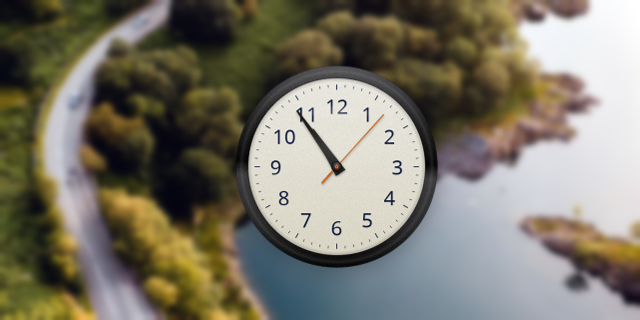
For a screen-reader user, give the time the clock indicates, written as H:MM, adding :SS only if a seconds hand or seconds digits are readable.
10:54:07
